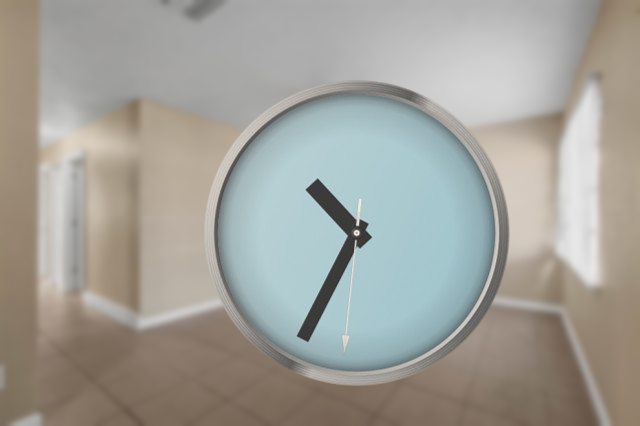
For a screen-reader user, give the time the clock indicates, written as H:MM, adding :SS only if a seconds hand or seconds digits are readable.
10:34:31
